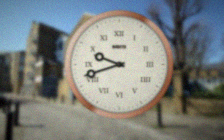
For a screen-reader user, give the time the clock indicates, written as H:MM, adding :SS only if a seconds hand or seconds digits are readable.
9:42
